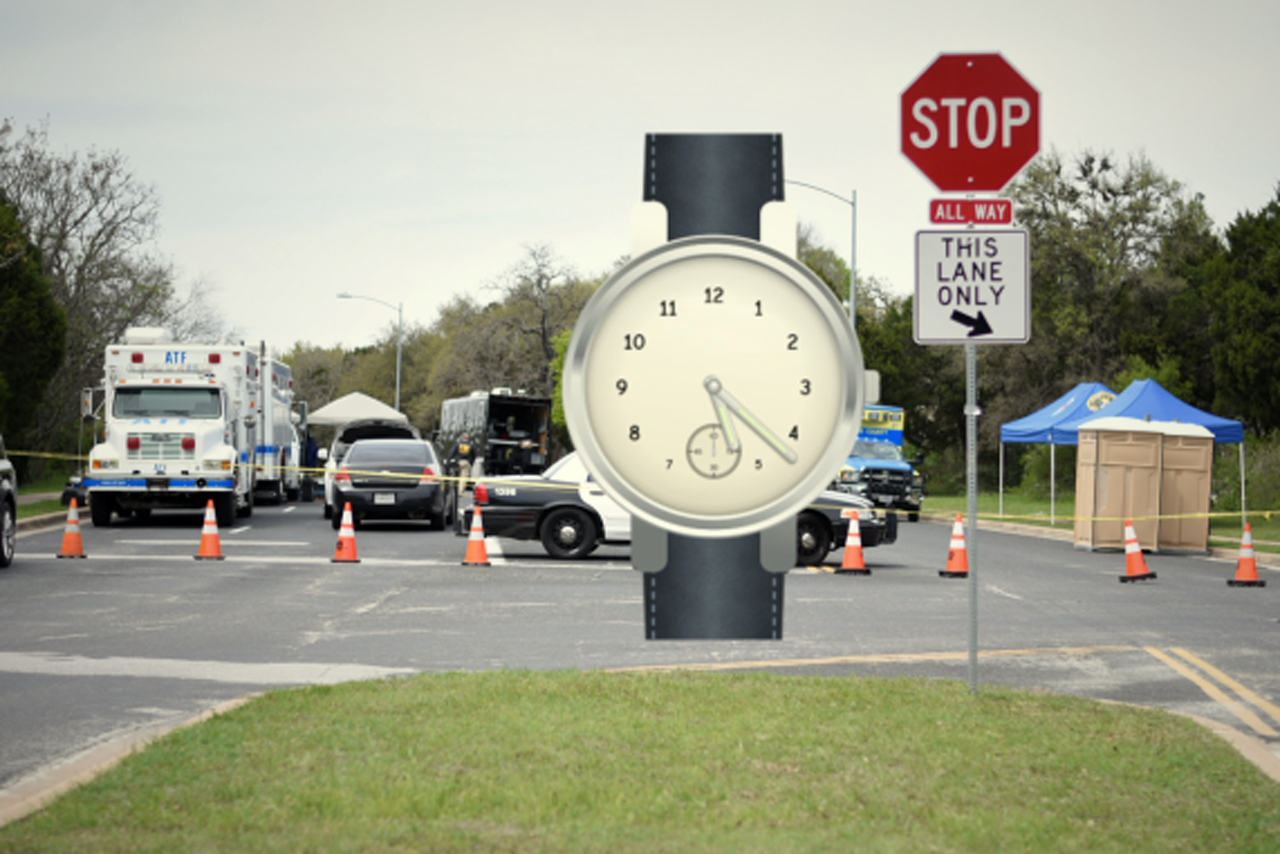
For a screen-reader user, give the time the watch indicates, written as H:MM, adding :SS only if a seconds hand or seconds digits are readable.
5:22
